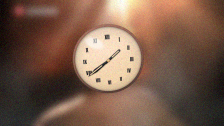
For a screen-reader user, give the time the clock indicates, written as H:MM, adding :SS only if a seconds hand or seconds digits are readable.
1:39
